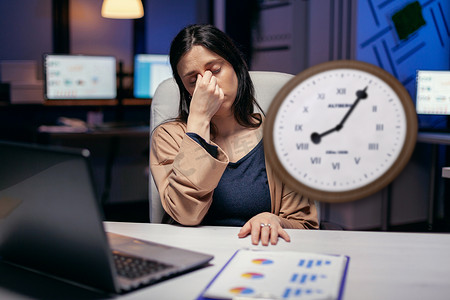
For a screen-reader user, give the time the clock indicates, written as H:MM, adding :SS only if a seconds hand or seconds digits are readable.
8:05
